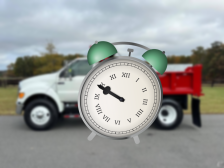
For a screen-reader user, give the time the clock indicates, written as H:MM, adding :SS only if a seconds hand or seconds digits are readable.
9:49
